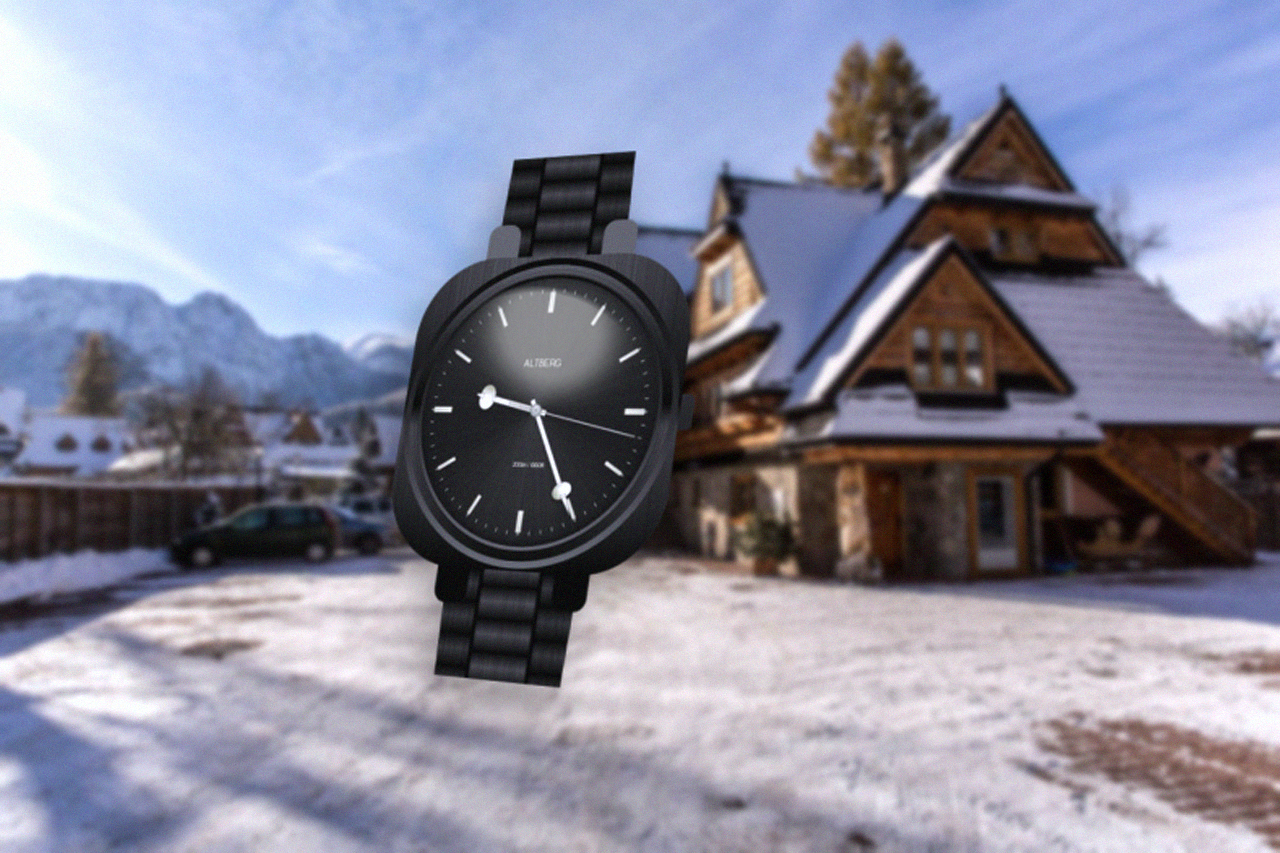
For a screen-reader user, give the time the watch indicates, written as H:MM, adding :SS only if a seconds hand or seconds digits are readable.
9:25:17
